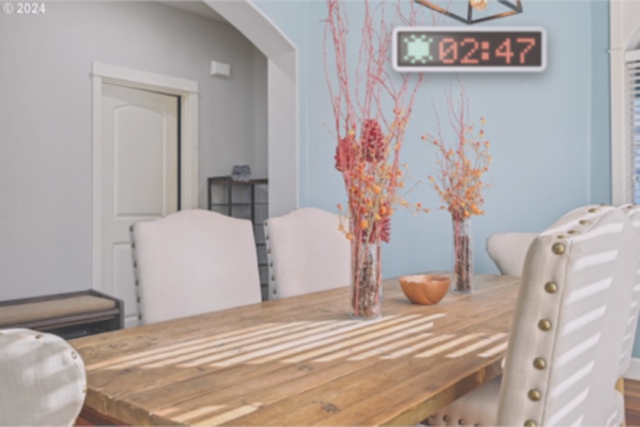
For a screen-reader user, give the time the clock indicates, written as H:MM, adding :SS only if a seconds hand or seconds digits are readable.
2:47
